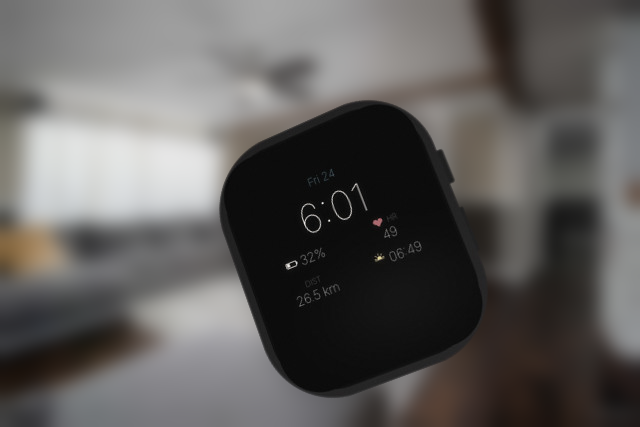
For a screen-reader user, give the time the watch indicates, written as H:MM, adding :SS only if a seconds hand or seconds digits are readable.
6:01
